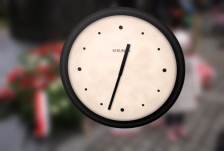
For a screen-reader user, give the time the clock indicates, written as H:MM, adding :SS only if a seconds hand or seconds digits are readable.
12:33
